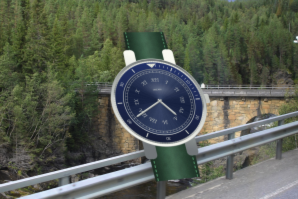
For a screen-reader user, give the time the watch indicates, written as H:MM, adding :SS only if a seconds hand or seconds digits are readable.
4:40
